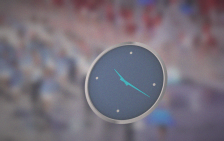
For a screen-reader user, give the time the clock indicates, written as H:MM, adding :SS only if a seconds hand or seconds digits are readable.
10:19
